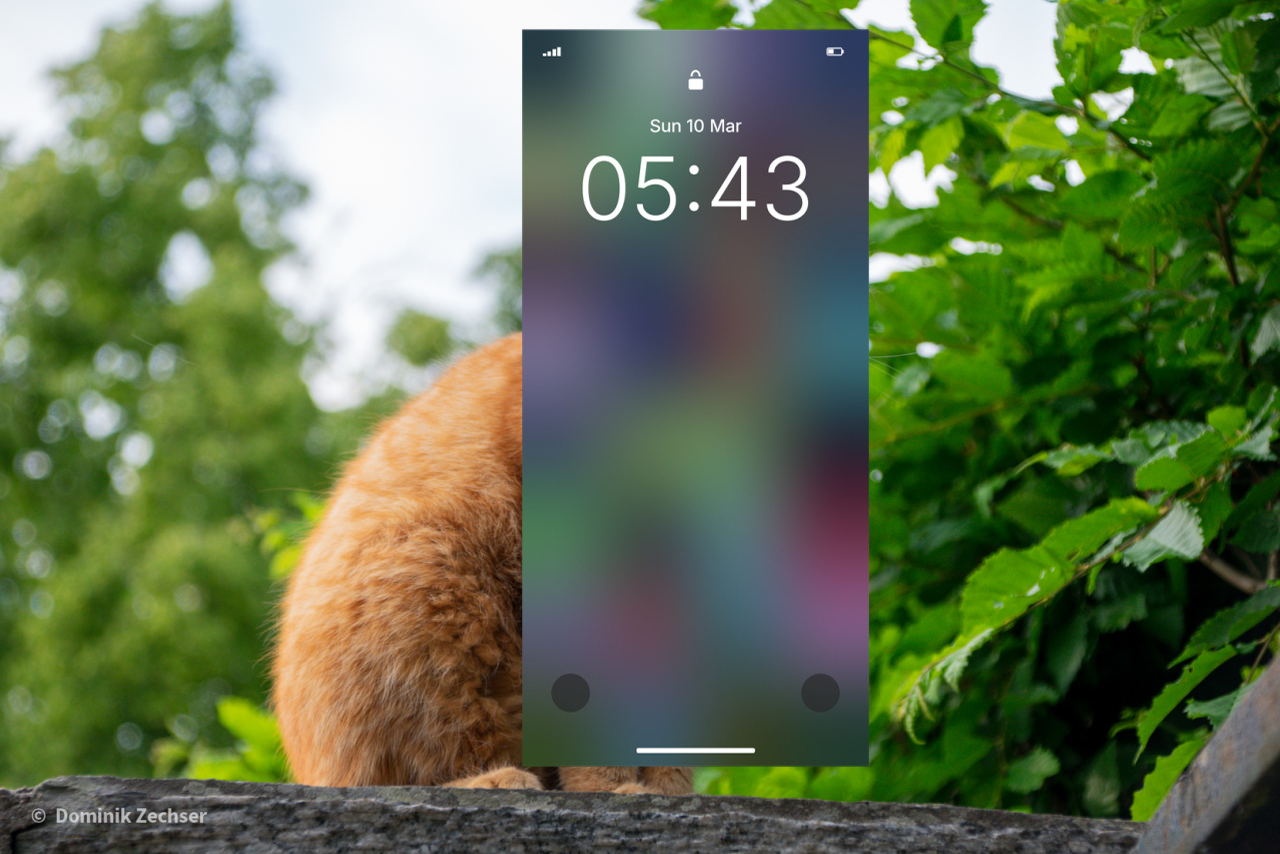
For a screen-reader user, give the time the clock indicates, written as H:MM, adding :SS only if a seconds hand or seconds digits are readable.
5:43
